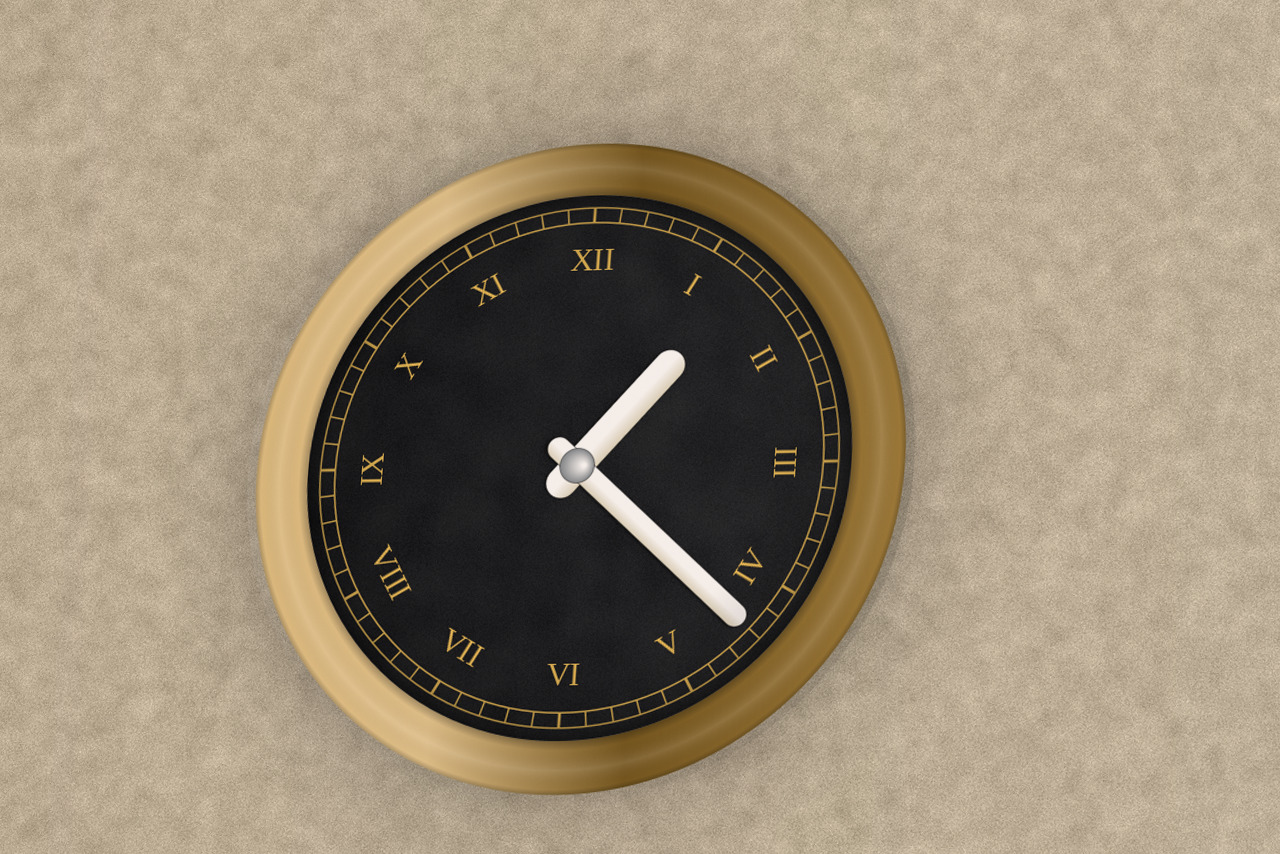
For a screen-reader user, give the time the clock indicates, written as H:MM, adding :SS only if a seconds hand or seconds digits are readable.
1:22
